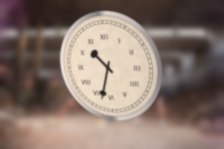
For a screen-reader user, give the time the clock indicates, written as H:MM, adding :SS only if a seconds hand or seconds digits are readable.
10:33
